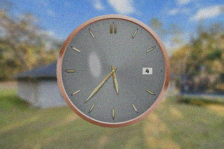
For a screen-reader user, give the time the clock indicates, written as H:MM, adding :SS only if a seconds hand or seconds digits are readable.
5:37
